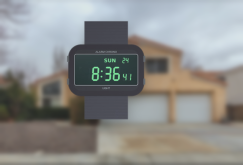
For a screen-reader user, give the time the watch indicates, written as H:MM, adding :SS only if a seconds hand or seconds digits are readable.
8:36:41
